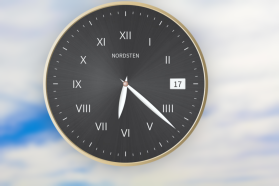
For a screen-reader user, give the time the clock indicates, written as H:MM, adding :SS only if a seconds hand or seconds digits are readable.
6:22
